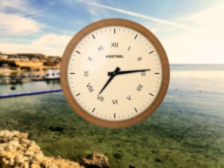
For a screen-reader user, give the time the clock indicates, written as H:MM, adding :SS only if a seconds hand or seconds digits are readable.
7:14
